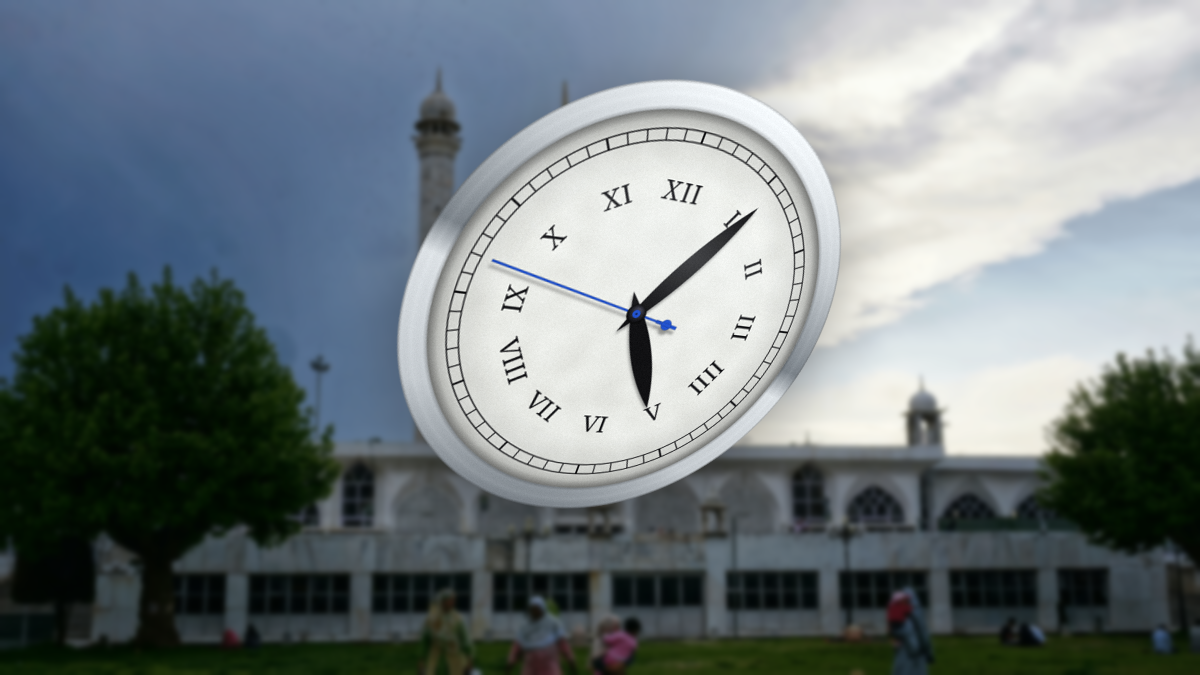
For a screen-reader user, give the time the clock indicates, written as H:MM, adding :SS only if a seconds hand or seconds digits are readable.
5:05:47
